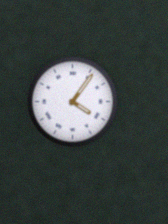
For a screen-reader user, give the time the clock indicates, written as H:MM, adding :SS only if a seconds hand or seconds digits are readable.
4:06
